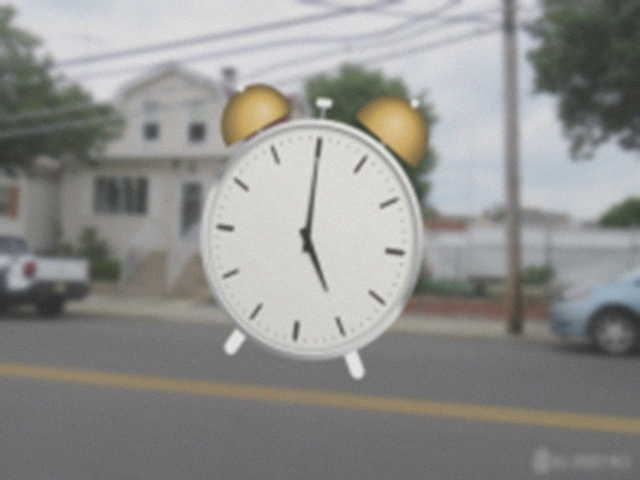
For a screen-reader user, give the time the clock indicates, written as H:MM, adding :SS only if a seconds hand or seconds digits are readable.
5:00
